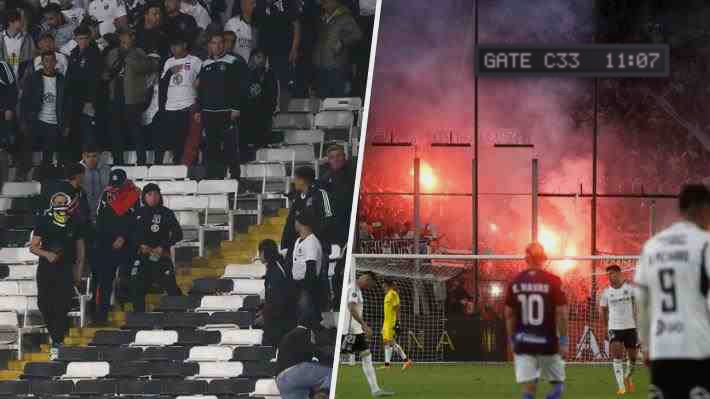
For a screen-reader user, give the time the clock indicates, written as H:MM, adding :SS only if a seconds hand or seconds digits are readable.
11:07
